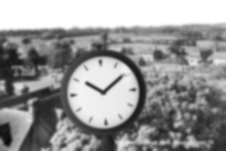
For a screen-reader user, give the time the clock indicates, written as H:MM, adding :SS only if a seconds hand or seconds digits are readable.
10:09
